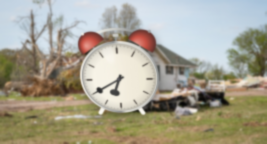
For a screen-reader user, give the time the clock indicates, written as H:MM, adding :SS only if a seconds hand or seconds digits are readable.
6:40
